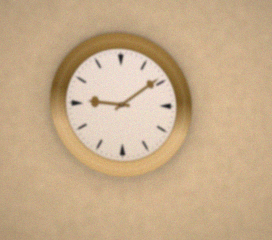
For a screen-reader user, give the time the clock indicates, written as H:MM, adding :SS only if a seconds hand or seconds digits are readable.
9:09
